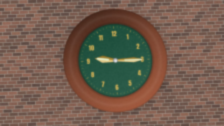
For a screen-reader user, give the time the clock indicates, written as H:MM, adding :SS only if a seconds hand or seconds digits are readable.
9:15
